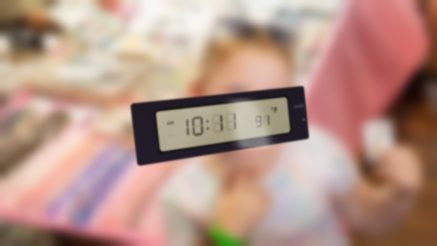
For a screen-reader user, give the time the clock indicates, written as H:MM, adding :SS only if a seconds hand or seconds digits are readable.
10:11
